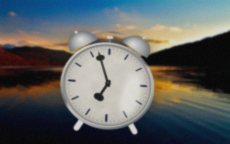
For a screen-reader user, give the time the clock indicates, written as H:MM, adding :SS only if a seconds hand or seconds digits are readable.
6:57
